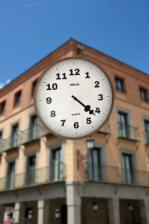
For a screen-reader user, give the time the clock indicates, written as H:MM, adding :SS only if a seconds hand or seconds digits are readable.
4:22
